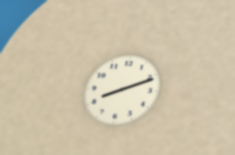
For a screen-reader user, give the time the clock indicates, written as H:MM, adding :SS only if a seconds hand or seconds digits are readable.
8:11
